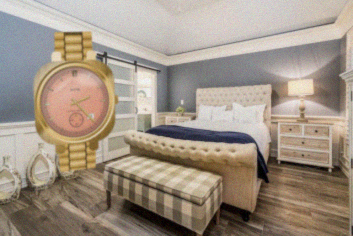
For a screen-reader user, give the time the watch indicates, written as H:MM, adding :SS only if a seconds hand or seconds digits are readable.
2:23
